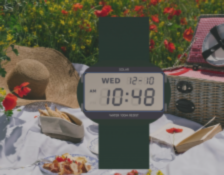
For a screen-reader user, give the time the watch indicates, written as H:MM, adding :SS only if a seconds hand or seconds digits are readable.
10:48
